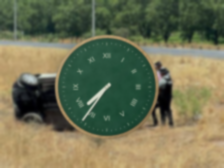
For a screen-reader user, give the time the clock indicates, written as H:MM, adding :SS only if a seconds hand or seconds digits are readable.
7:36
